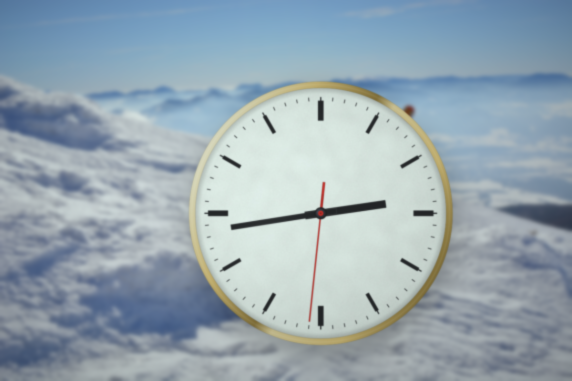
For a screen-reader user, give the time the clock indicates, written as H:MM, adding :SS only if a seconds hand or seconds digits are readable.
2:43:31
